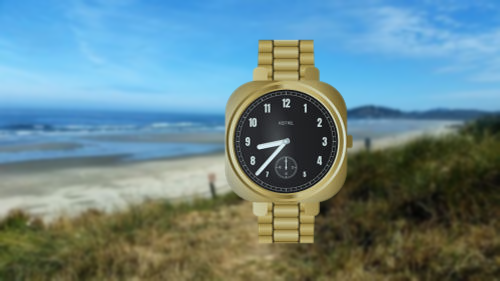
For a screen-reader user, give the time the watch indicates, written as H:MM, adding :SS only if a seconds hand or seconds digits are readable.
8:37
